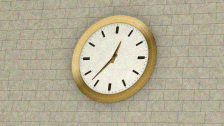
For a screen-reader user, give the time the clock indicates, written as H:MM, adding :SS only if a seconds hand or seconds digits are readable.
12:37
